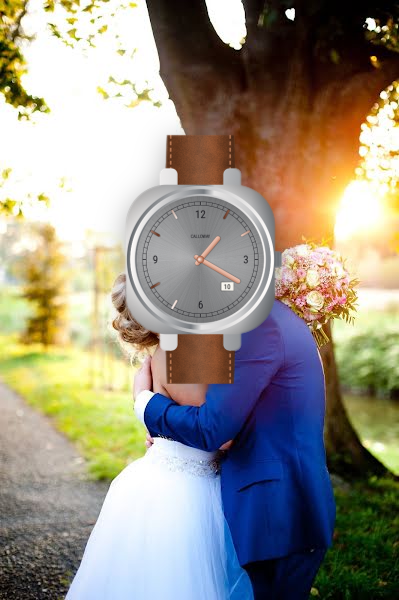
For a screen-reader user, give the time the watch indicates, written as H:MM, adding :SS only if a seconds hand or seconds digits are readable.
1:20
